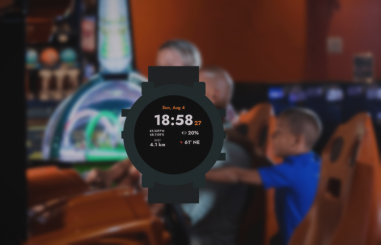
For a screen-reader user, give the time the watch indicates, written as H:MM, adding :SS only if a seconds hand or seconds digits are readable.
18:58
